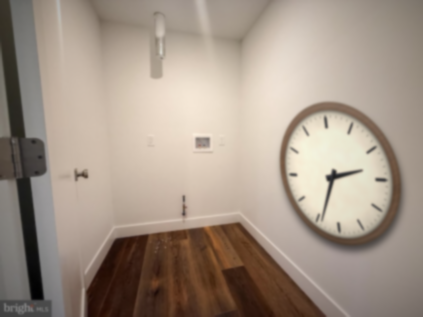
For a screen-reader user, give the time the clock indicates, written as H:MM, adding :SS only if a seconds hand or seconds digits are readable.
2:34
